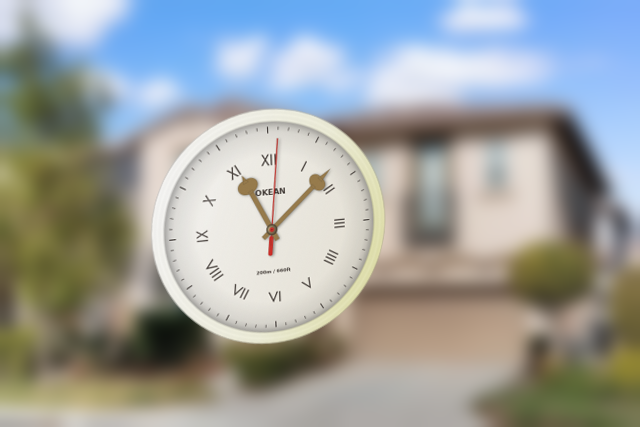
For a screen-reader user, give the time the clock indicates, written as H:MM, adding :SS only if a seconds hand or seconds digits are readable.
11:08:01
